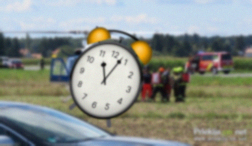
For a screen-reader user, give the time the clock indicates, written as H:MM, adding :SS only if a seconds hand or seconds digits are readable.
11:03
